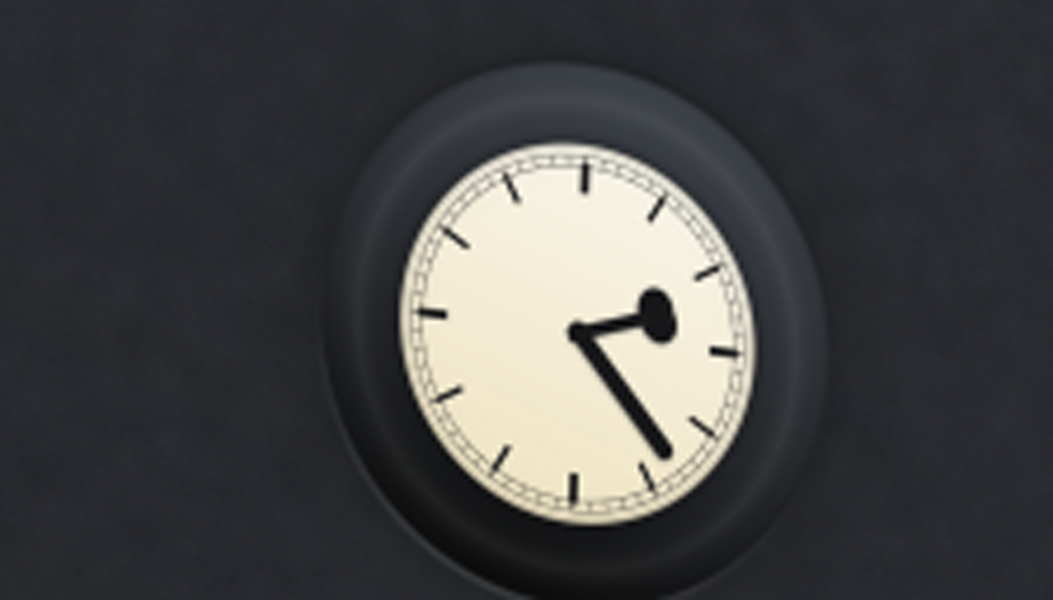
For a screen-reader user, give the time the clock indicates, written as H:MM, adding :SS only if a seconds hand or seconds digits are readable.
2:23
